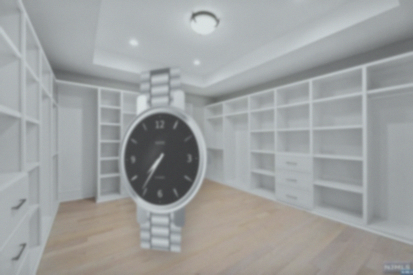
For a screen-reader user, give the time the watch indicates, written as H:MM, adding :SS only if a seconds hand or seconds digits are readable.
7:36
